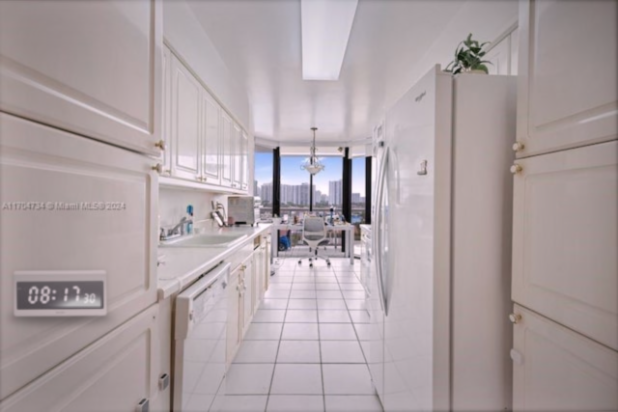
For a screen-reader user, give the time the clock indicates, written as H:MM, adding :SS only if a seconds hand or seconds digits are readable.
8:17
